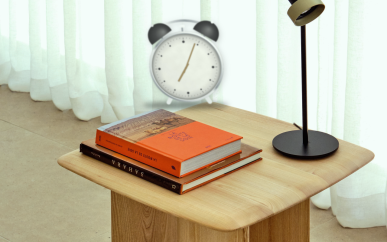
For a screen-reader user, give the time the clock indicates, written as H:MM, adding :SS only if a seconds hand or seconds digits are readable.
7:04
